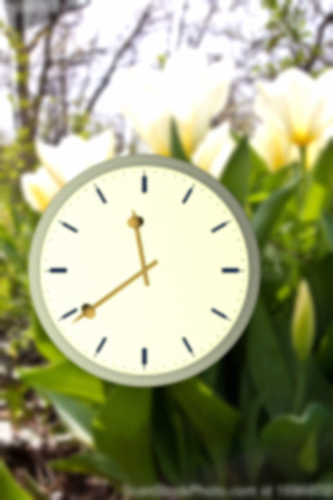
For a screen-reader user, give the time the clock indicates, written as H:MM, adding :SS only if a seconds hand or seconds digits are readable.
11:39
